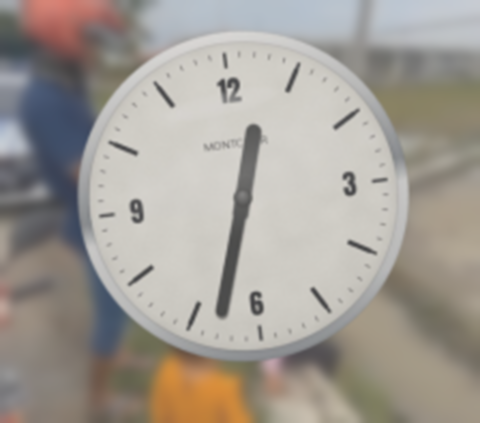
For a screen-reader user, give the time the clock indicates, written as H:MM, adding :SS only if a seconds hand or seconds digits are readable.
12:33
